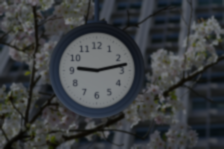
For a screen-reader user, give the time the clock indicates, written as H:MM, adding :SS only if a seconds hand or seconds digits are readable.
9:13
